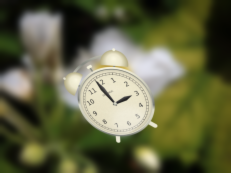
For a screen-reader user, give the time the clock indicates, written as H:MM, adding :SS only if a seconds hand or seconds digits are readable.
2:59
